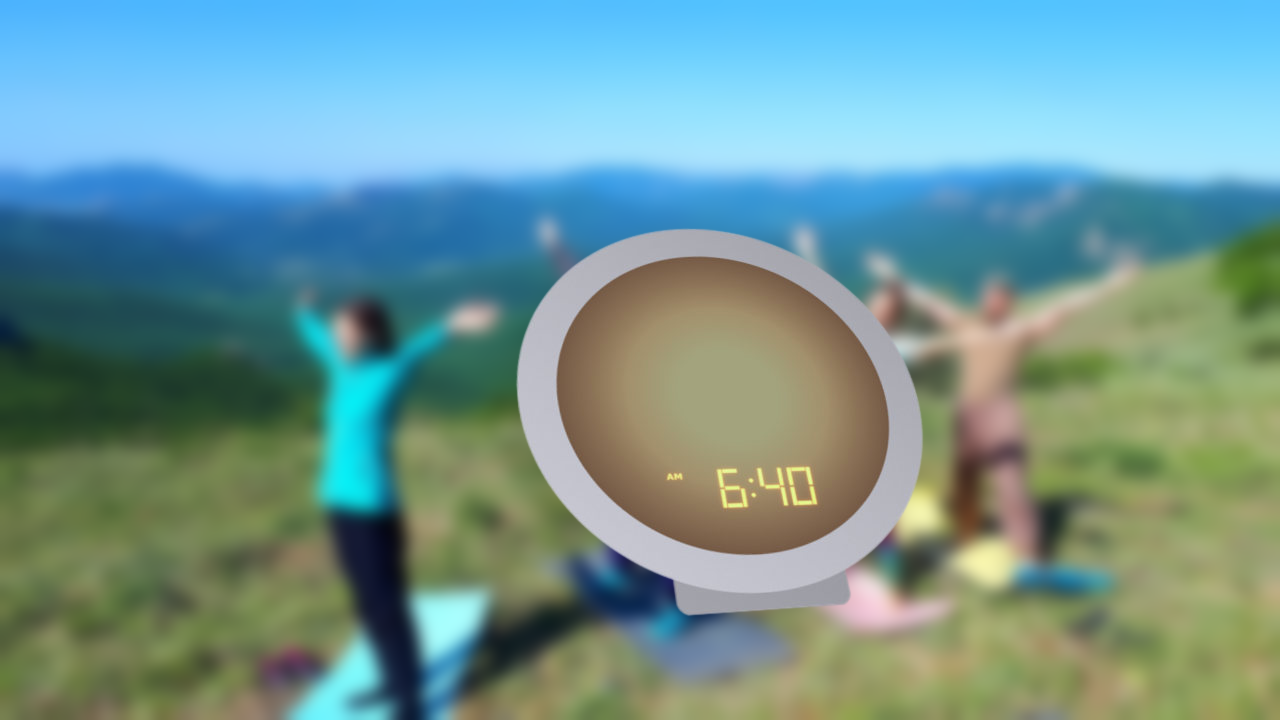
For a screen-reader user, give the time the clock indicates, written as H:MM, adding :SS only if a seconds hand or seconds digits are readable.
6:40
